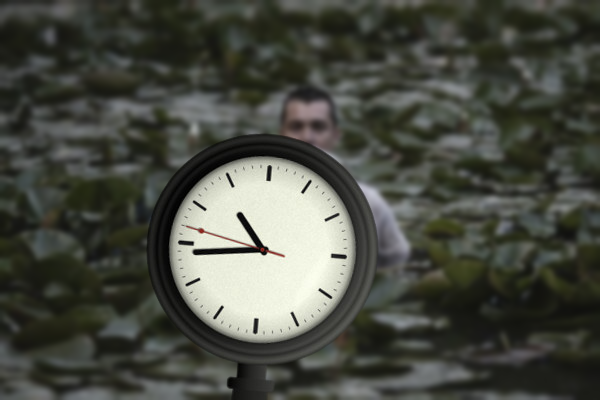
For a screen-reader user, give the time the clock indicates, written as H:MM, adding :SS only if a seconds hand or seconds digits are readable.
10:43:47
